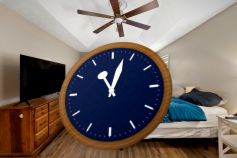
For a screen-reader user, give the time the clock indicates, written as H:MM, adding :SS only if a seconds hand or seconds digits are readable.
11:03
